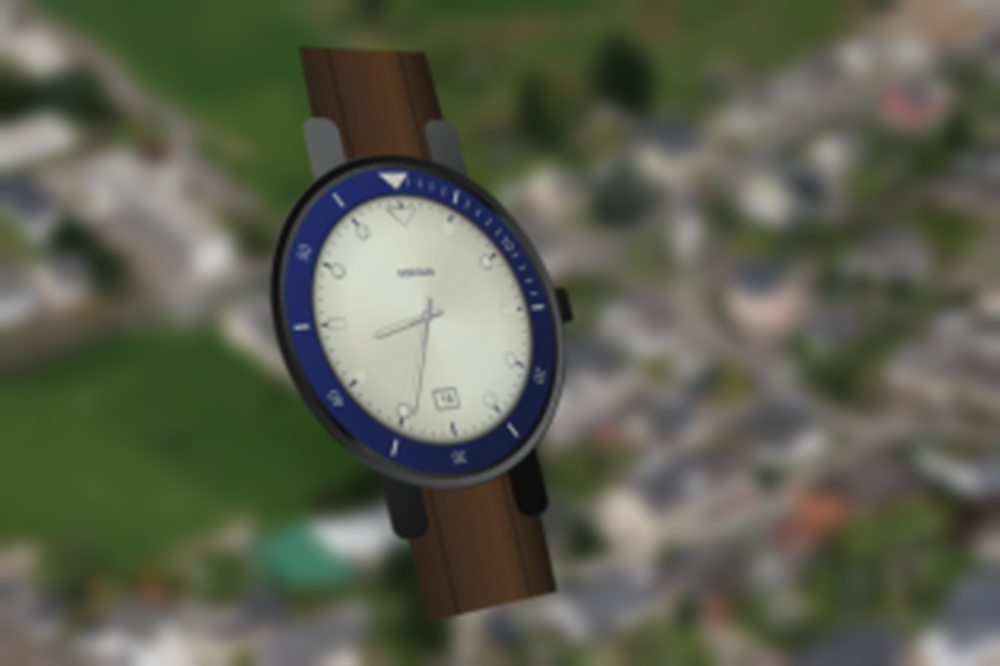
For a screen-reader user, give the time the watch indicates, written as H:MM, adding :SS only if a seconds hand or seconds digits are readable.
8:34
